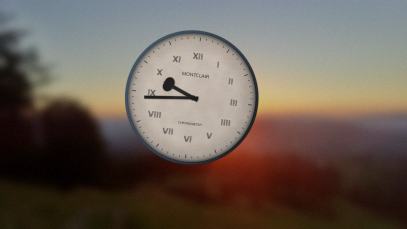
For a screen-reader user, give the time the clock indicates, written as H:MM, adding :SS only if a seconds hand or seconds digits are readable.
9:44
